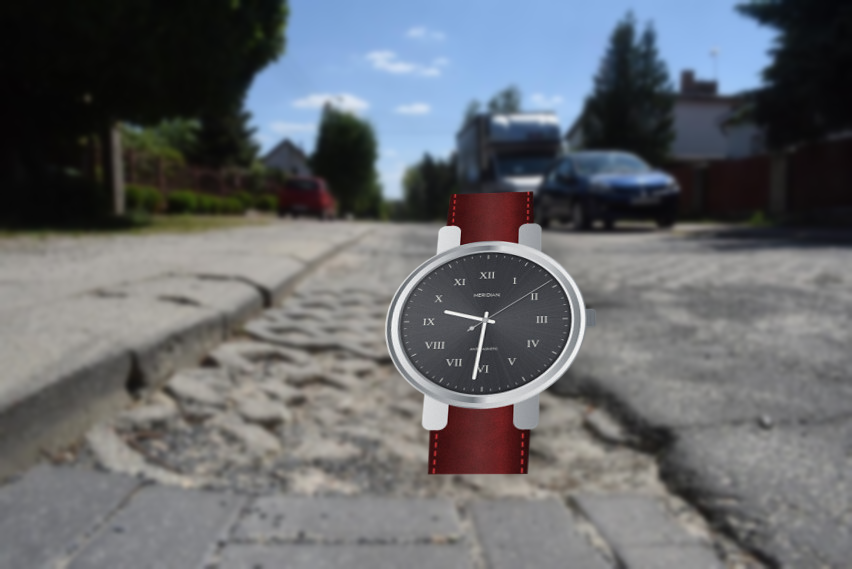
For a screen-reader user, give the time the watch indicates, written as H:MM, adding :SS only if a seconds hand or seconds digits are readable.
9:31:09
